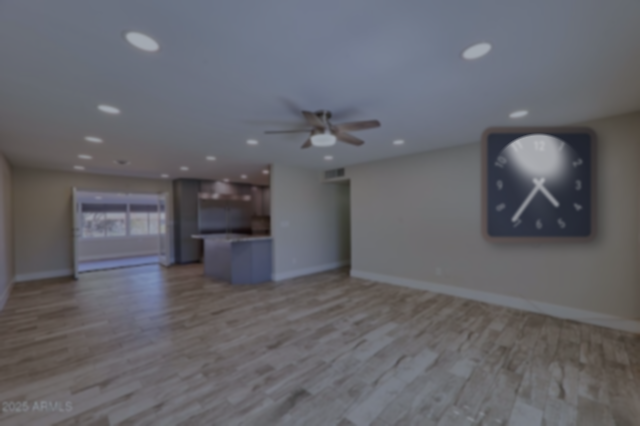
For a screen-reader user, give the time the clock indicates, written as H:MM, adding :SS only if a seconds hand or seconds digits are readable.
4:36
